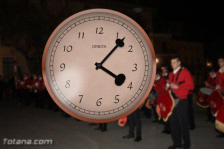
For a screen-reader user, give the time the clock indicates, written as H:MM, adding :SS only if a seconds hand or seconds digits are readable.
4:07
